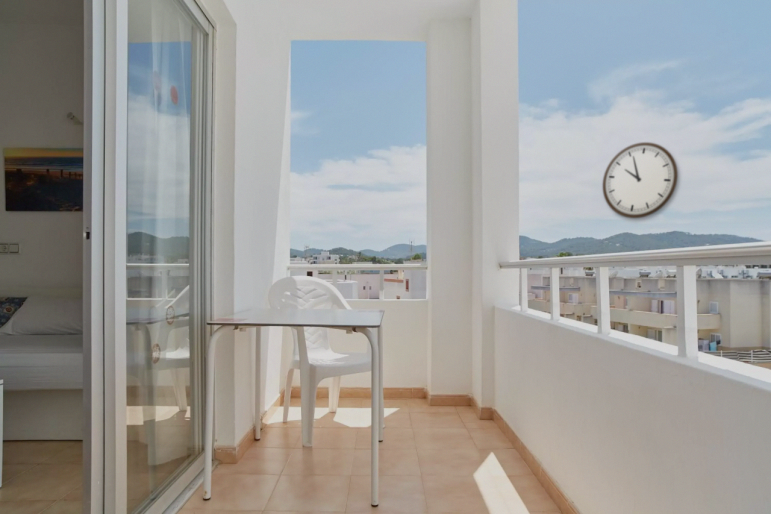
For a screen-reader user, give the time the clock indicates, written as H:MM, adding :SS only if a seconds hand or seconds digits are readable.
9:56
